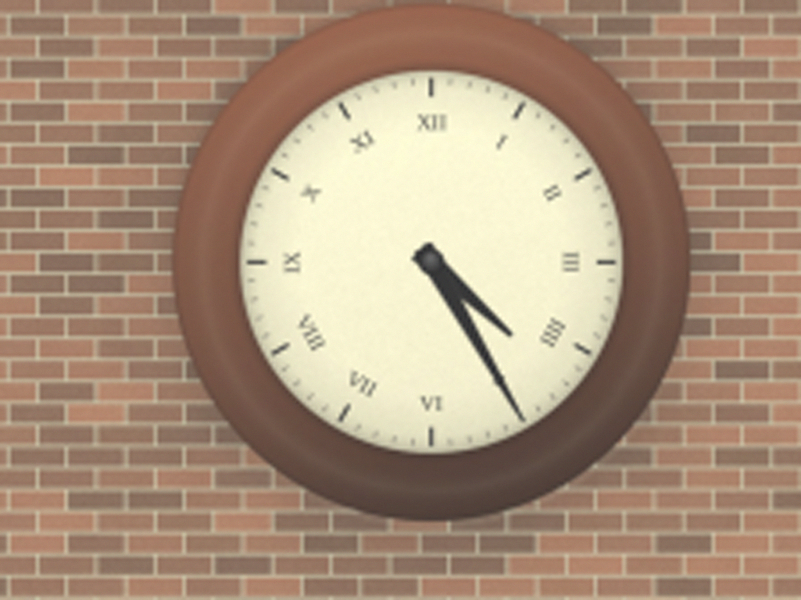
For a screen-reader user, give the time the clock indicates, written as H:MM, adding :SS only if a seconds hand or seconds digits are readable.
4:25
